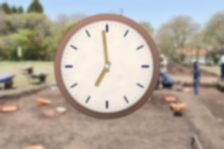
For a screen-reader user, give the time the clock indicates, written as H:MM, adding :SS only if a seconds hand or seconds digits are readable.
6:59
